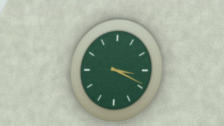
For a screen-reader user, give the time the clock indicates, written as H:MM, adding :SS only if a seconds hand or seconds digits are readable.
3:19
